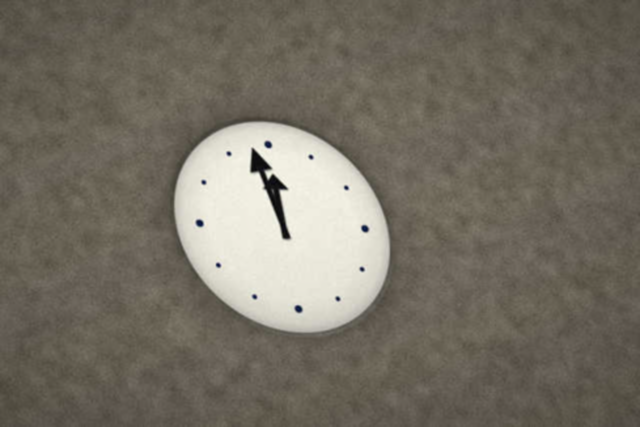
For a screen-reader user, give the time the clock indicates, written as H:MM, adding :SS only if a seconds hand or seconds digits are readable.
11:58
